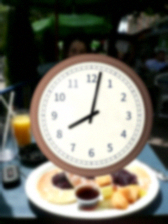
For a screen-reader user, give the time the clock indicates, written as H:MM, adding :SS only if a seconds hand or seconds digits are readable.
8:02
